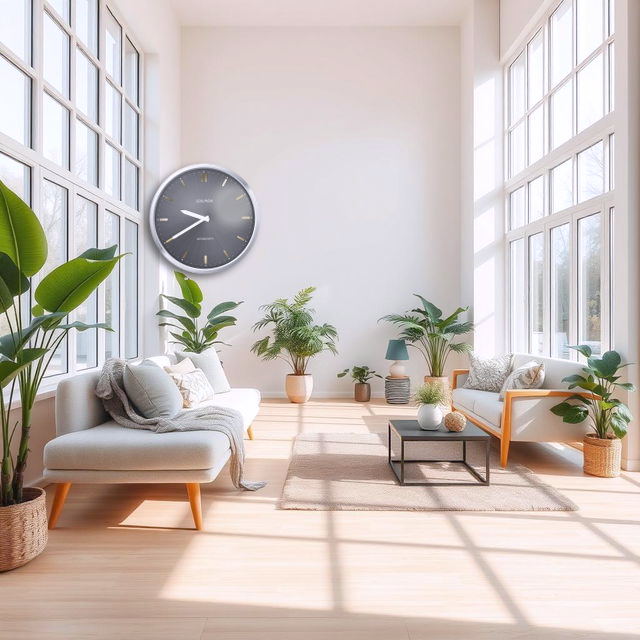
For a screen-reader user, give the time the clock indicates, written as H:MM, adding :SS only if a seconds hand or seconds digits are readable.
9:40
